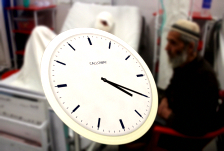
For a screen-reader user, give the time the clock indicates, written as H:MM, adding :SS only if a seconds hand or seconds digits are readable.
4:20
